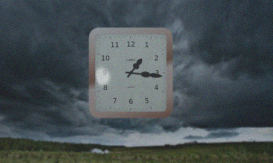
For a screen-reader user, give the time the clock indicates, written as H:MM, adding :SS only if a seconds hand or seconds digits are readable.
1:16
